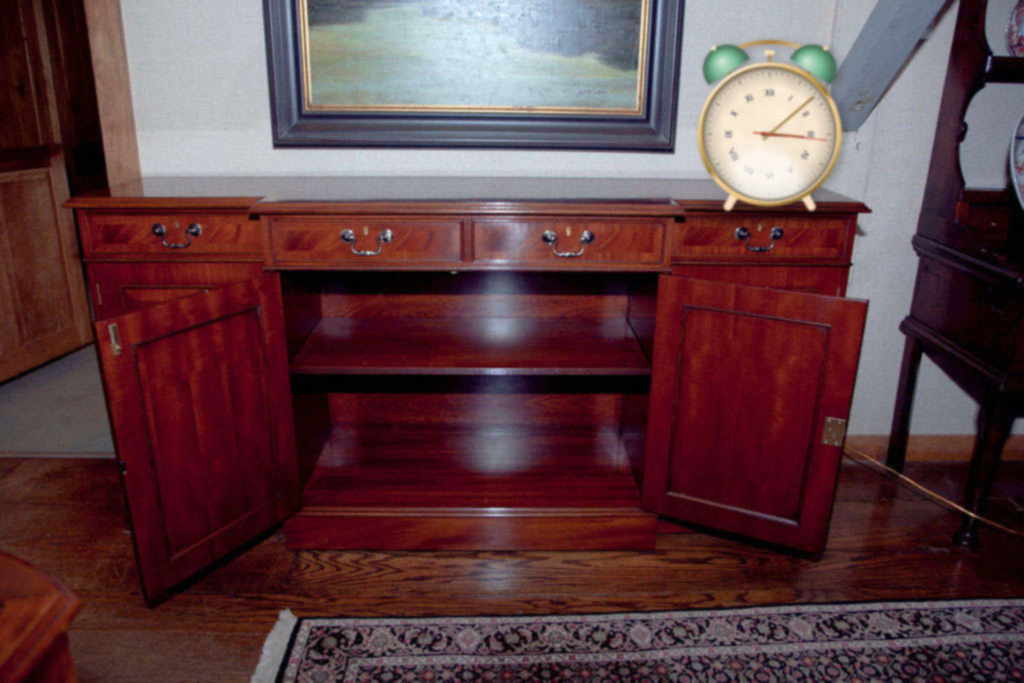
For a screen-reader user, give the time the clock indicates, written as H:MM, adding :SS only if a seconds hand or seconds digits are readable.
3:08:16
